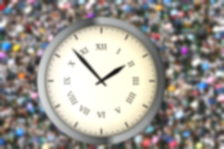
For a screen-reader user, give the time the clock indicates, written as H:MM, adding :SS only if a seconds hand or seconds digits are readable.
1:53
